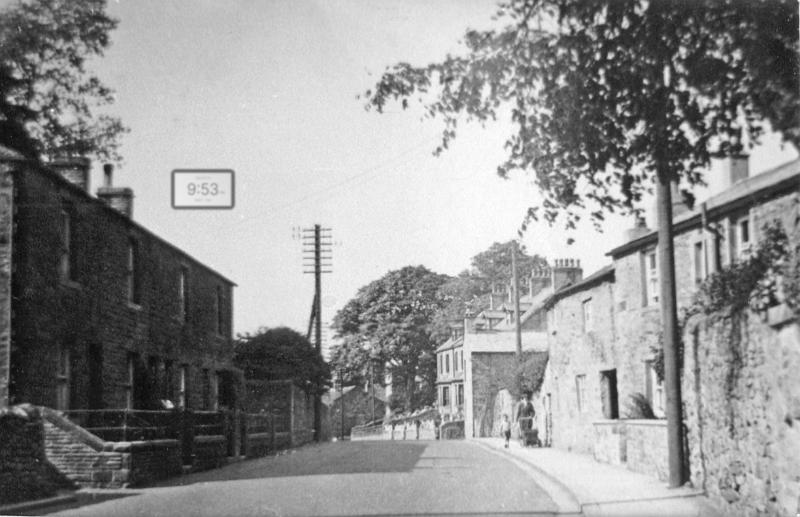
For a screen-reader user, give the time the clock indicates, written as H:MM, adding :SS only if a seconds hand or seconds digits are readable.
9:53
